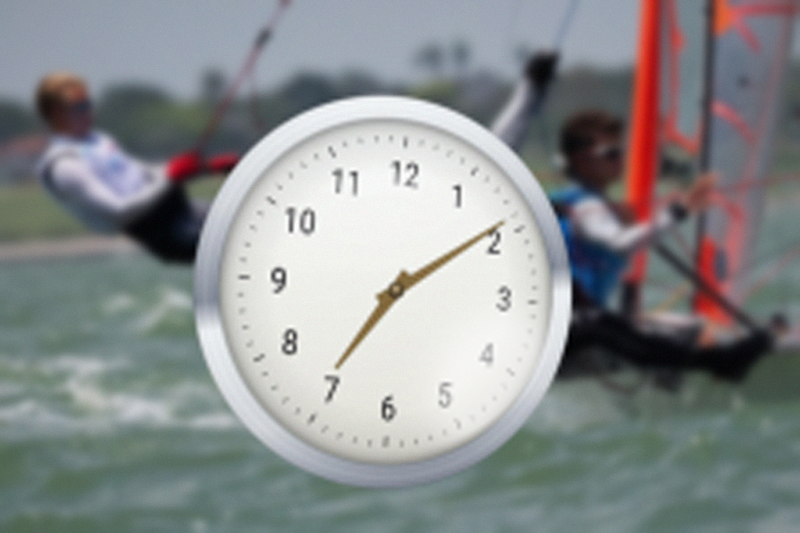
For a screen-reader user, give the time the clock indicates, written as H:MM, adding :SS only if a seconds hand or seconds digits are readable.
7:09
